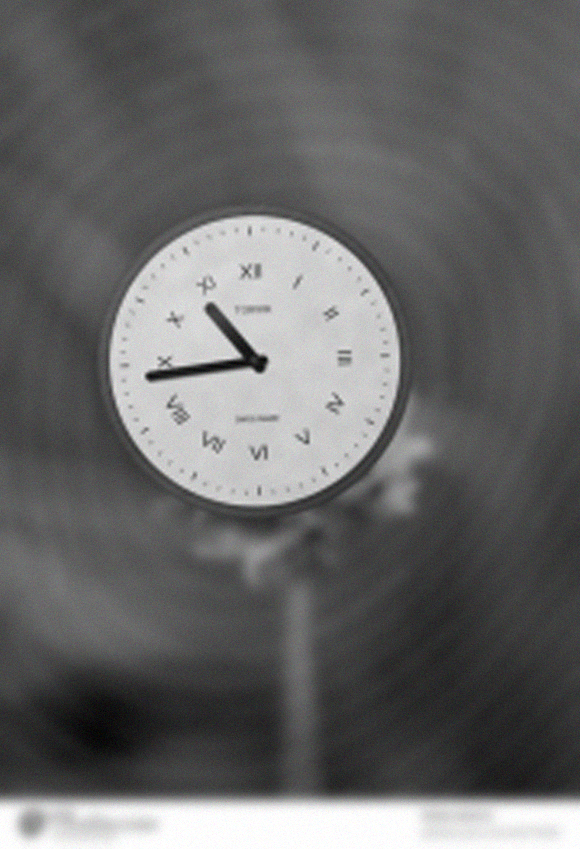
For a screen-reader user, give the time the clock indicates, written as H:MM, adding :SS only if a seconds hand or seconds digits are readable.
10:44
